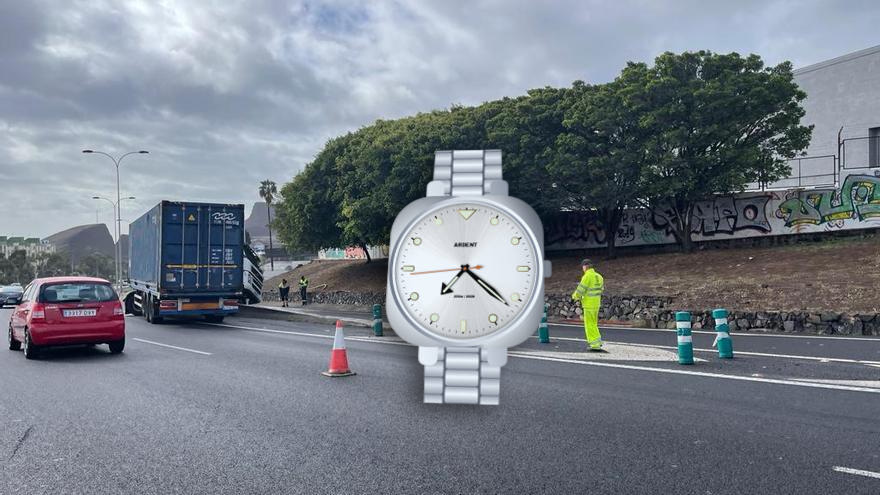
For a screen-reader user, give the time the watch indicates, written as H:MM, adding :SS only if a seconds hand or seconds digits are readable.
7:21:44
